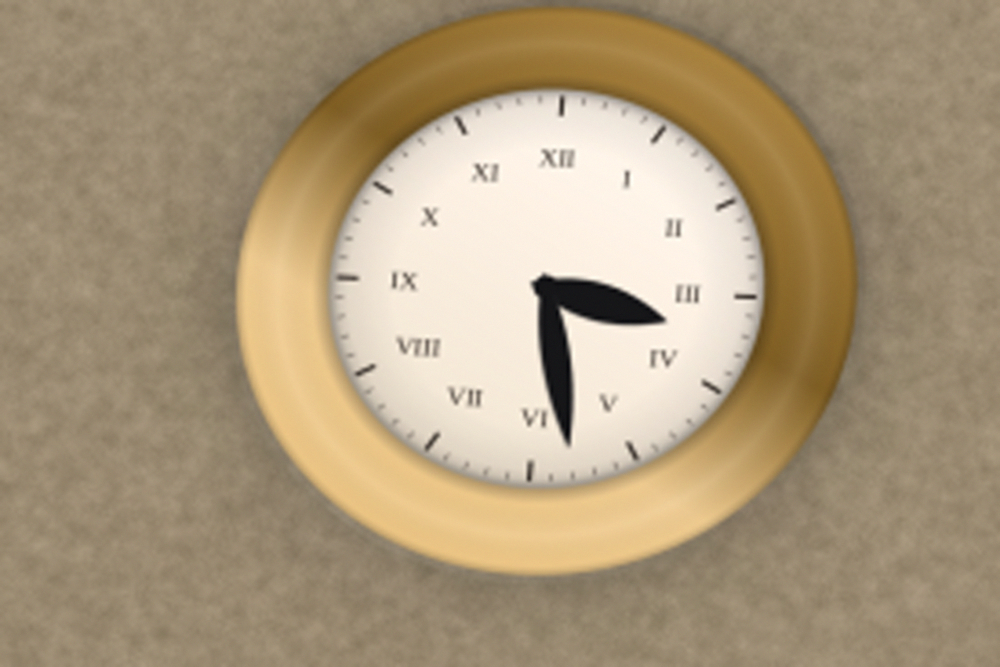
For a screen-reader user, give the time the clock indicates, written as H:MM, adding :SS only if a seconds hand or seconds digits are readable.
3:28
